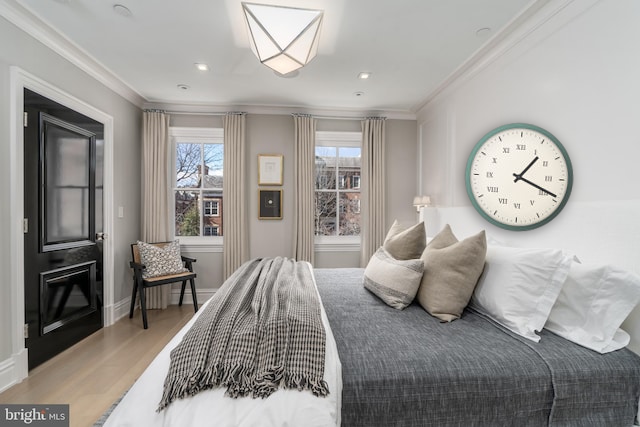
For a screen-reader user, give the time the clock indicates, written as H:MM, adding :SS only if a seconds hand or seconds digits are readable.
1:19
